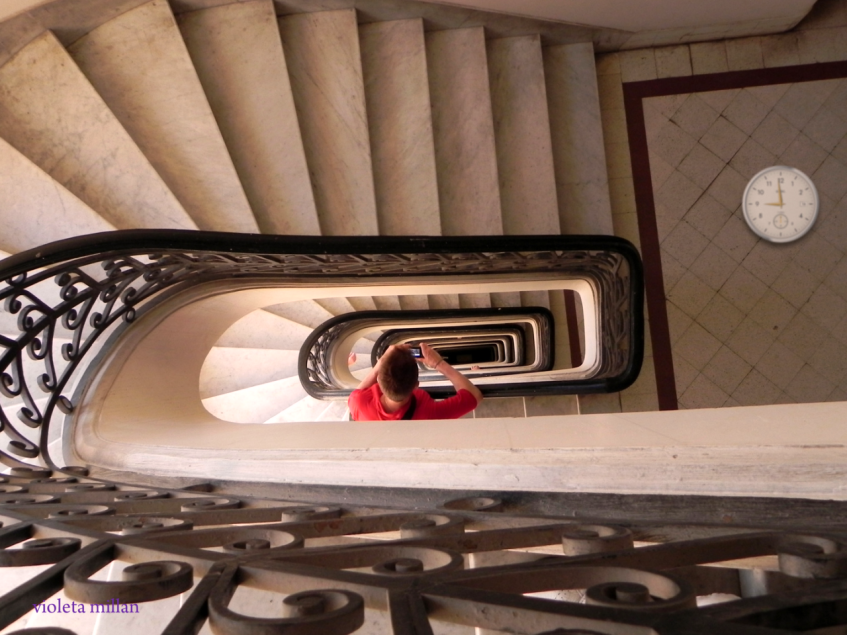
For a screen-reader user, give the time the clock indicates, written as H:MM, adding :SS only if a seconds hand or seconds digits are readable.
8:59
